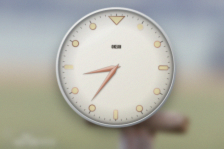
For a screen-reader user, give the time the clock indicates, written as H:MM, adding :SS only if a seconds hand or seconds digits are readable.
8:36
